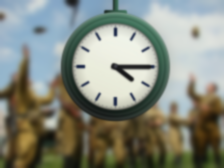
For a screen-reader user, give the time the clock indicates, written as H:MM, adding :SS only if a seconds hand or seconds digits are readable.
4:15
